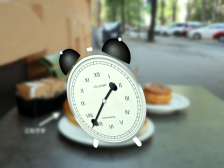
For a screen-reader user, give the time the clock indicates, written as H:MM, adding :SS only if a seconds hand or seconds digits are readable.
1:37
